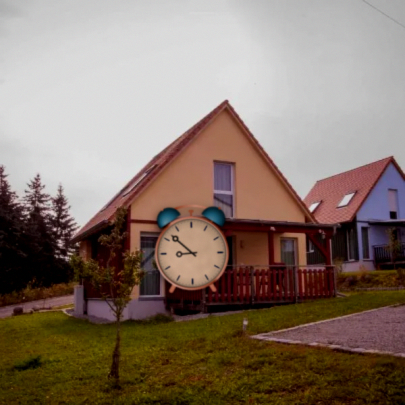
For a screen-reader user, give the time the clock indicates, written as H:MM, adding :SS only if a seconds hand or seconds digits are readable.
8:52
